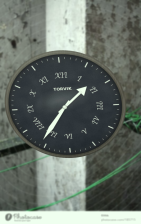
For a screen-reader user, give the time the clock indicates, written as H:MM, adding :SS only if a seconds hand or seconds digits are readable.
1:36
